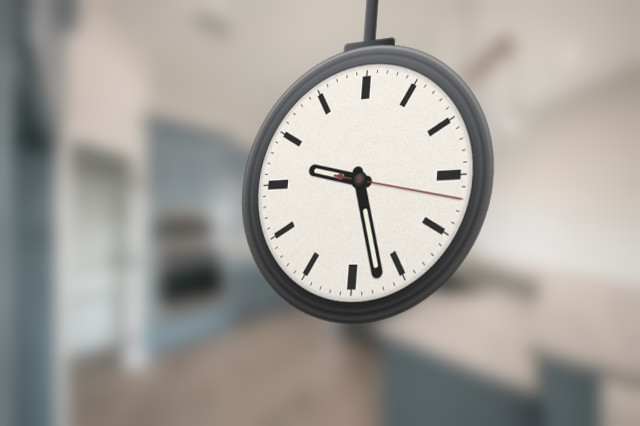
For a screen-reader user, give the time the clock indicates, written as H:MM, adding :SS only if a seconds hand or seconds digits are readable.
9:27:17
